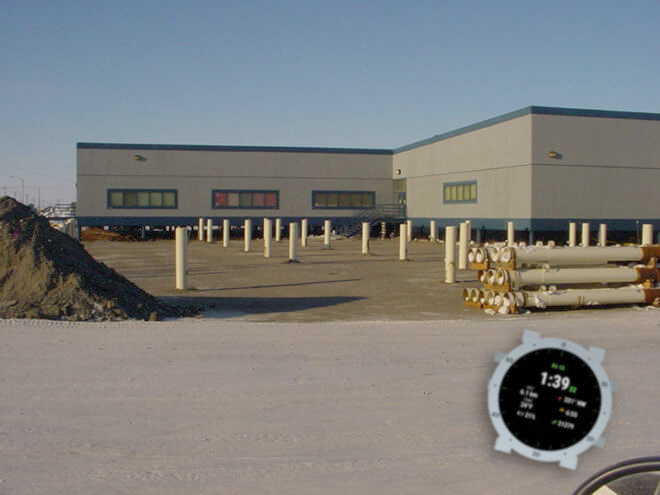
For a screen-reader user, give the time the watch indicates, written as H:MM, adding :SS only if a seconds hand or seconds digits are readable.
1:39
